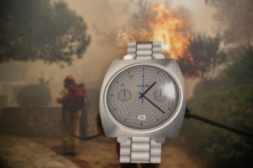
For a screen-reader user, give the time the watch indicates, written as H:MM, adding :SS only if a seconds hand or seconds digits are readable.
1:22
